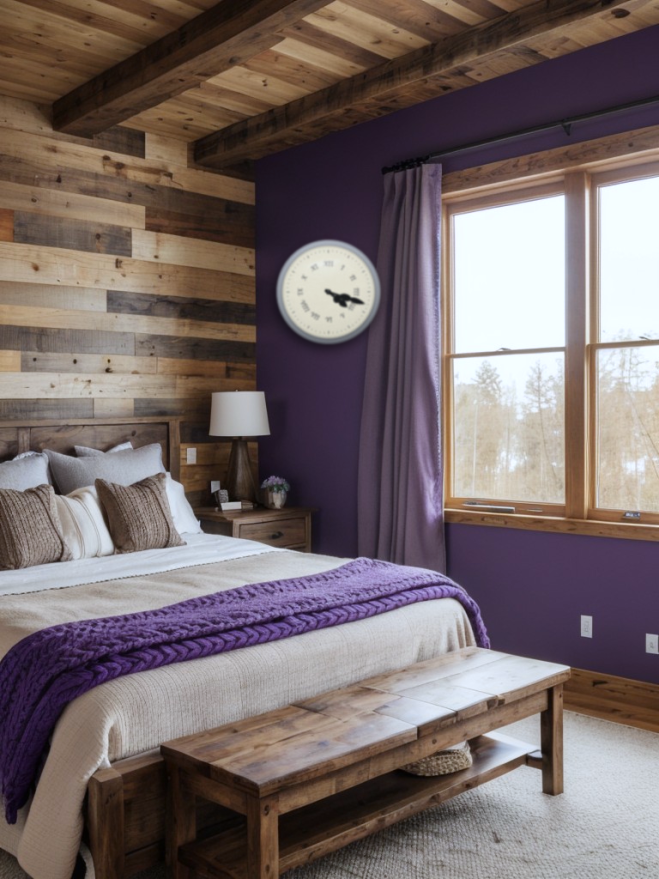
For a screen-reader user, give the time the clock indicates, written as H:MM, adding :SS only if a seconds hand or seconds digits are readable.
4:18
